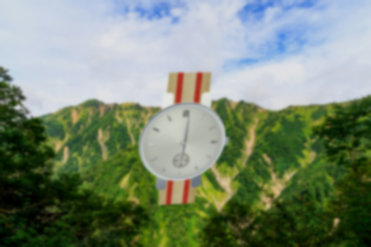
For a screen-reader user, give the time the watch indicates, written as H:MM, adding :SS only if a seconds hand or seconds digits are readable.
6:01
